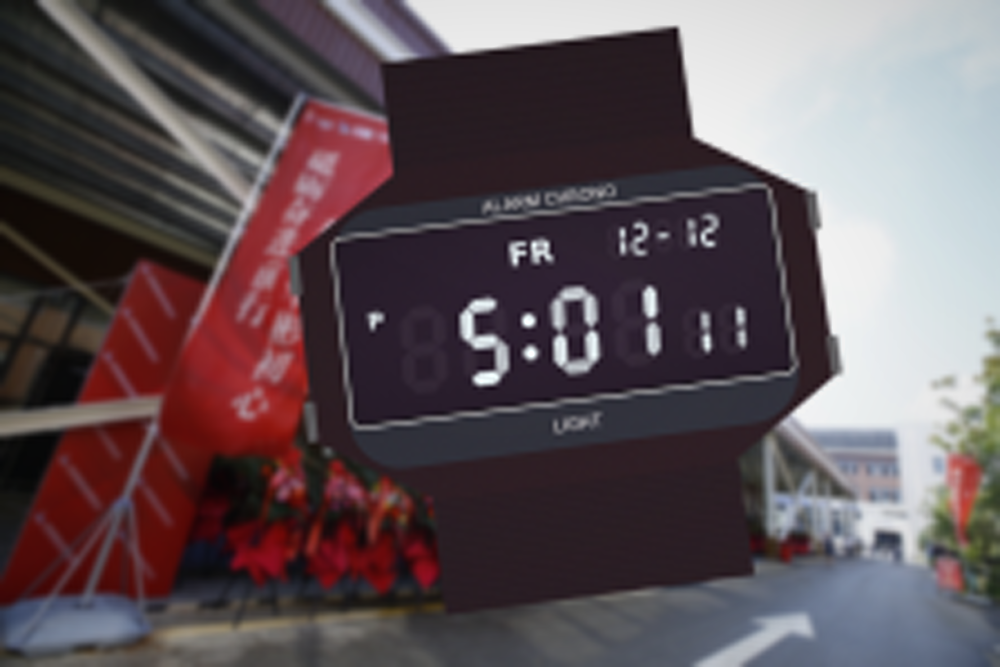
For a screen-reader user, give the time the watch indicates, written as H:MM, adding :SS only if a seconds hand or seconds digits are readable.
5:01:11
